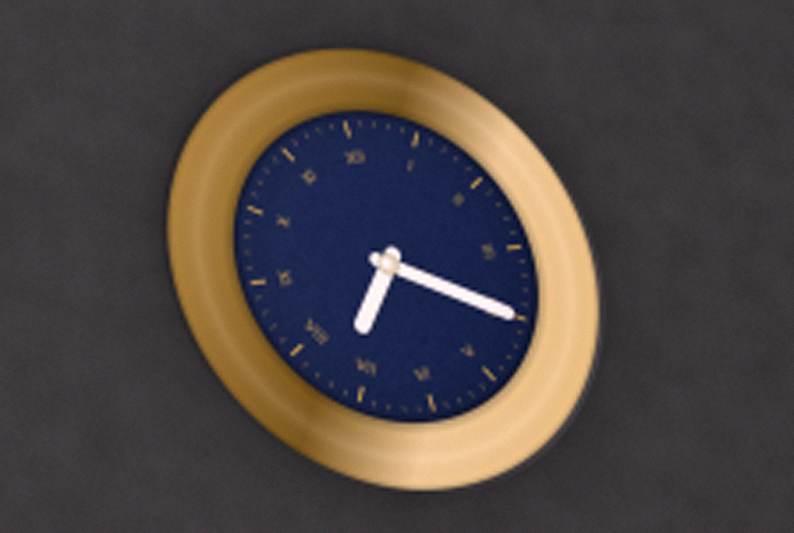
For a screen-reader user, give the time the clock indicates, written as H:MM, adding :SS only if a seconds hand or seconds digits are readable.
7:20
